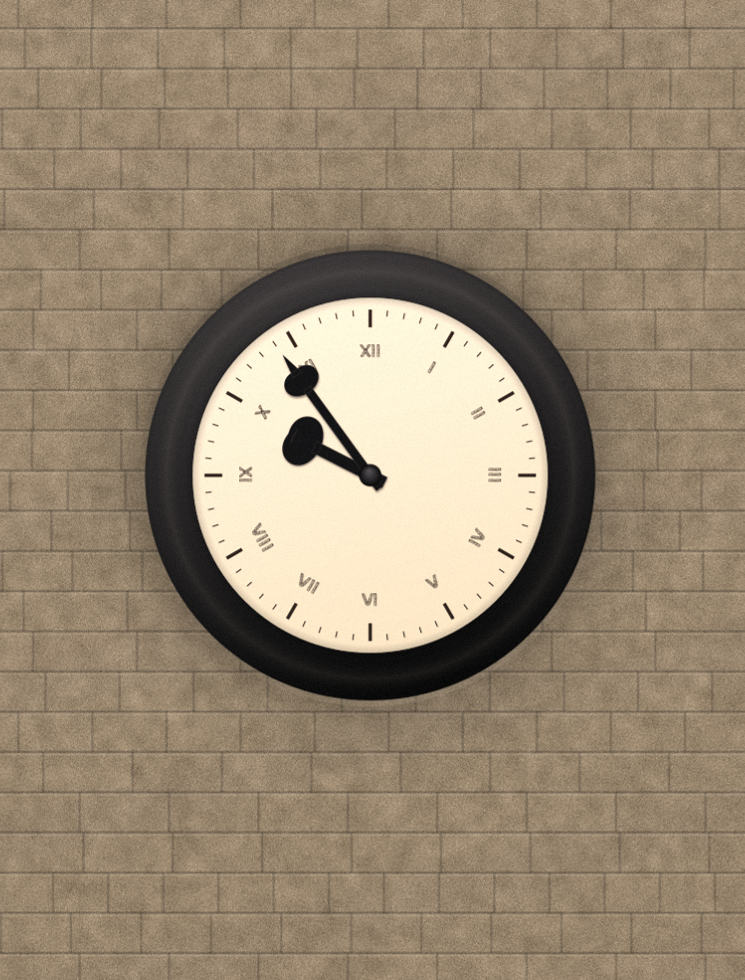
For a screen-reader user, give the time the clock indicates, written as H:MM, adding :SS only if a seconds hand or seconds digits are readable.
9:54
